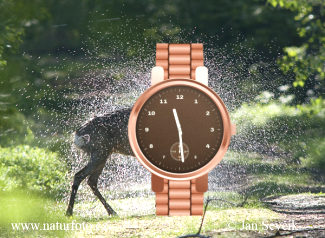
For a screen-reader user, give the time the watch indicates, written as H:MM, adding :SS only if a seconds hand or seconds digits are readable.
11:29
